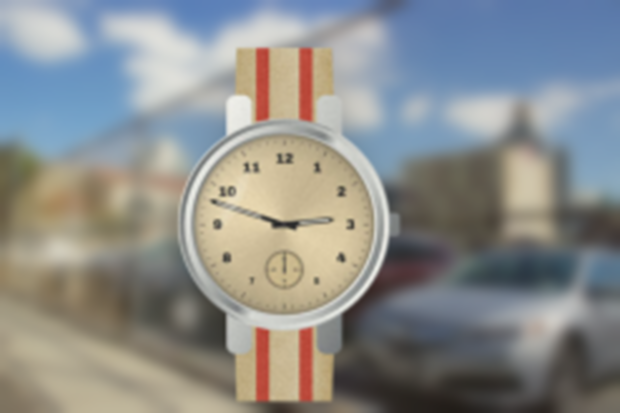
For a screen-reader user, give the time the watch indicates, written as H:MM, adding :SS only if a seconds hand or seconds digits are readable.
2:48
